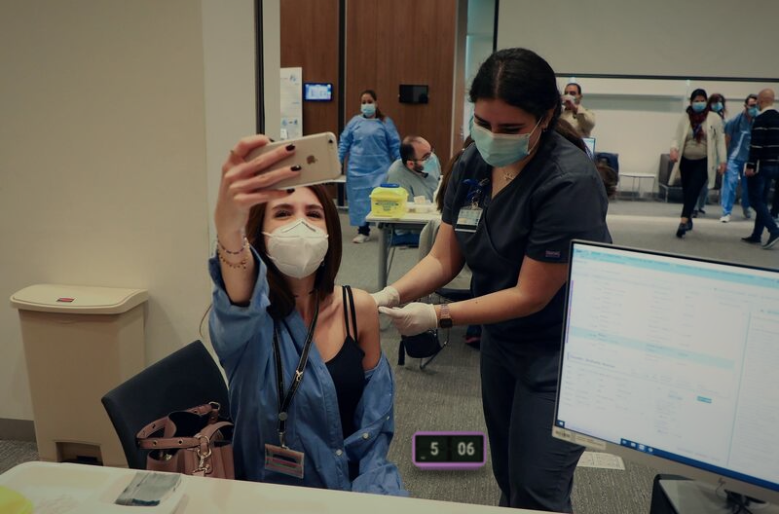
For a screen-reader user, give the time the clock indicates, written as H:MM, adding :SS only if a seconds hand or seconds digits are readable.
5:06
